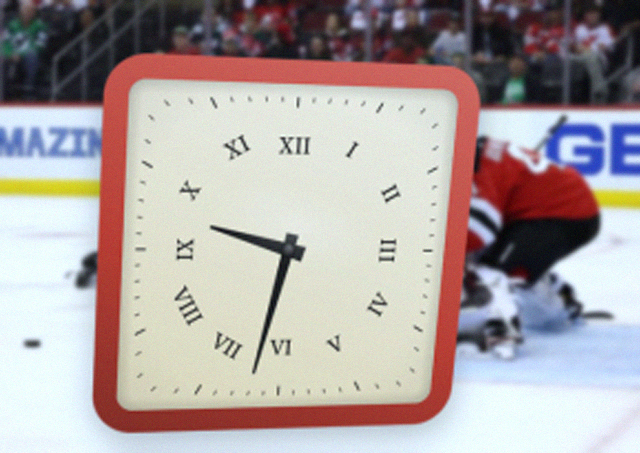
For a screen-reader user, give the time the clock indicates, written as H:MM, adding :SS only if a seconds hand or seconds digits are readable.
9:32
